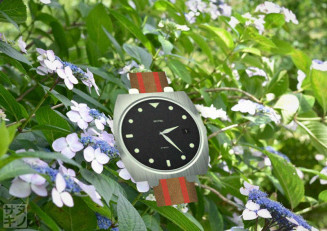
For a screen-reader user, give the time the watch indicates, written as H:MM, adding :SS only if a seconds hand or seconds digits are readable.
2:24
